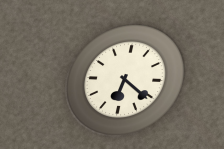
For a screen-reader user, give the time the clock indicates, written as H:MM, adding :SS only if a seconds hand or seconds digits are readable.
6:21
